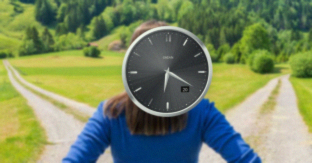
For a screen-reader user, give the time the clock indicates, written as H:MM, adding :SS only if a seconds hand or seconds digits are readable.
6:20
